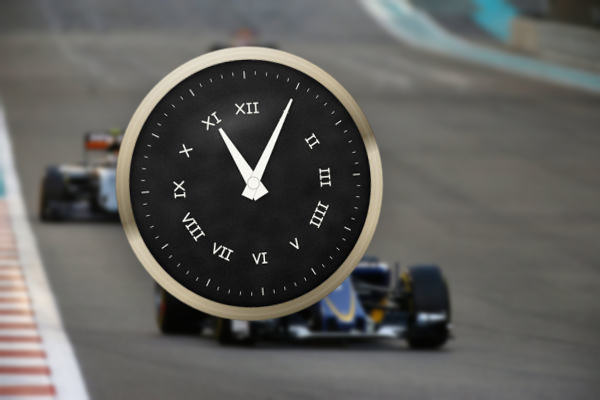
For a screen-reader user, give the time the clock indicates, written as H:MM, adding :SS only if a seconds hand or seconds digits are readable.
11:05
